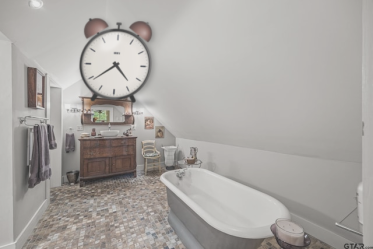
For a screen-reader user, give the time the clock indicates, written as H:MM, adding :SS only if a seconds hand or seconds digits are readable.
4:39
